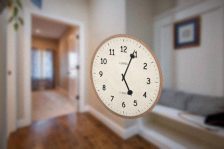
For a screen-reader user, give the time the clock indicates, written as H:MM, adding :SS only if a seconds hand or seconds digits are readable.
5:04
